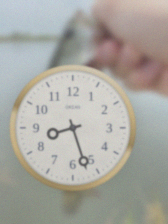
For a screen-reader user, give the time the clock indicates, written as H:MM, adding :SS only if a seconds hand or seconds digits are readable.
8:27
